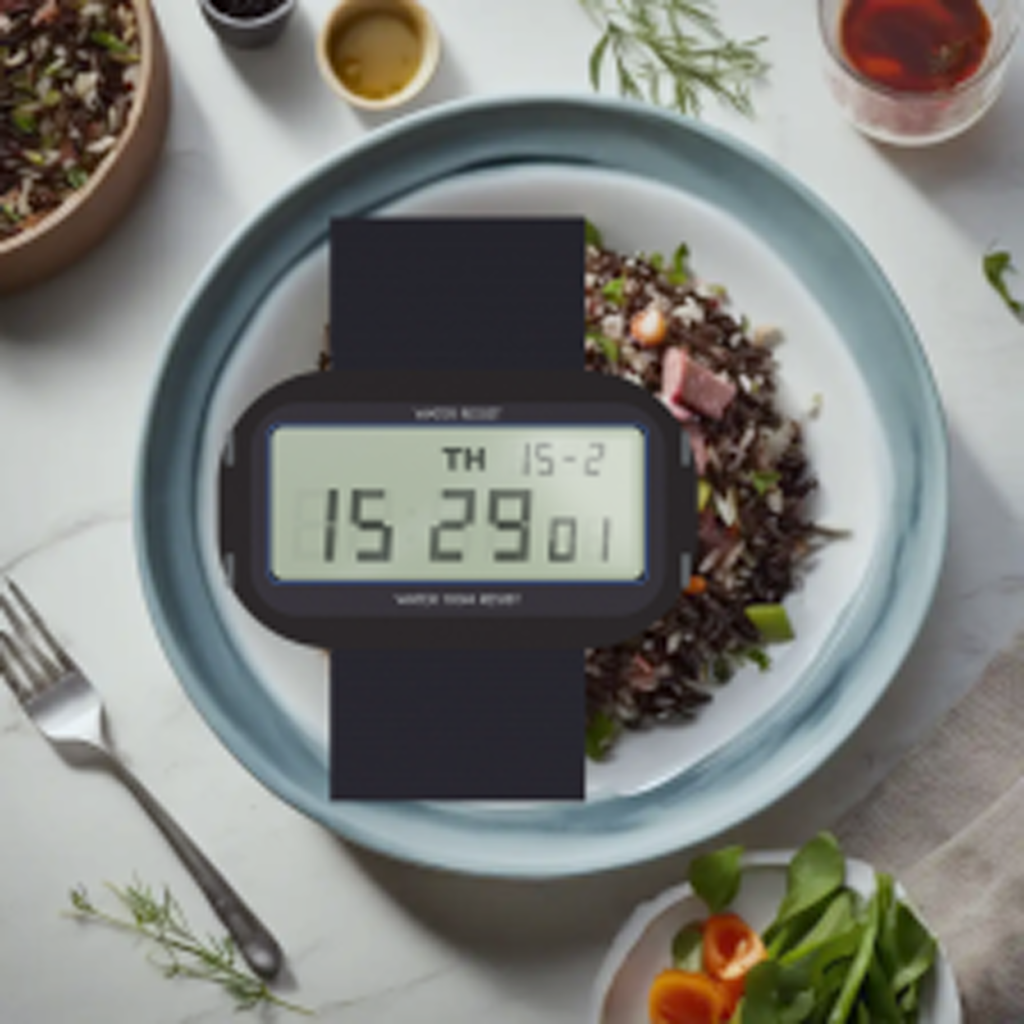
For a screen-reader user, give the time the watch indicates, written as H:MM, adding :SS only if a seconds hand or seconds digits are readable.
15:29:01
